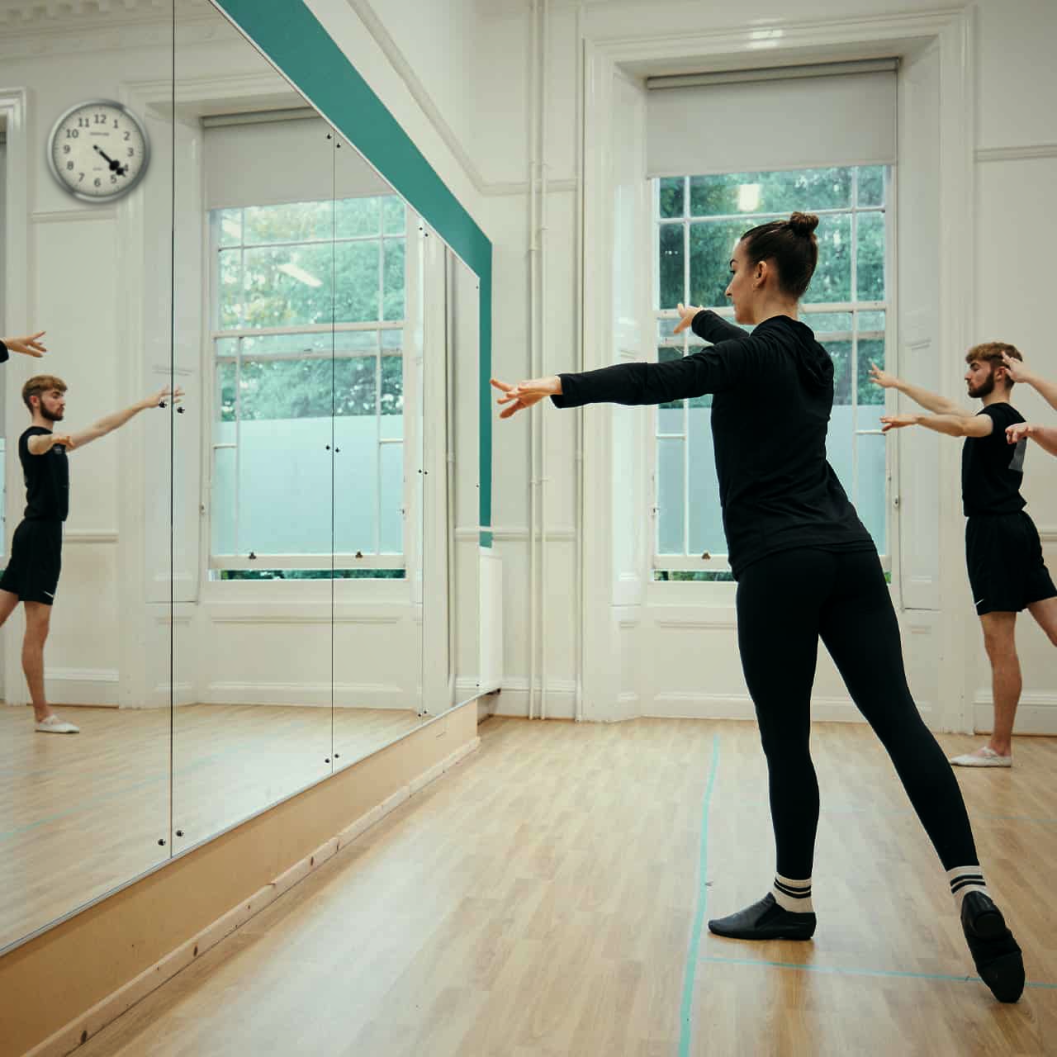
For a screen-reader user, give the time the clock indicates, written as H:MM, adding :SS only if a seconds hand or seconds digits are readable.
4:22
